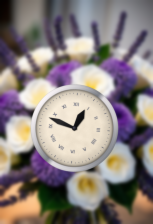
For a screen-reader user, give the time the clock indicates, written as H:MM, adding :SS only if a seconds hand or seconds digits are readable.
12:48
